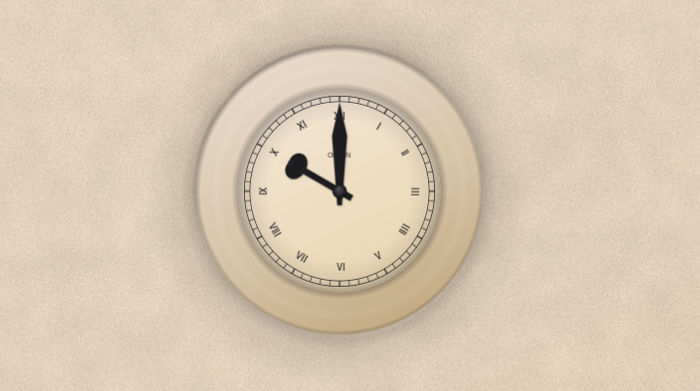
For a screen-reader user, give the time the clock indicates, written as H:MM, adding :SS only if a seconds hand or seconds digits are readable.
10:00
